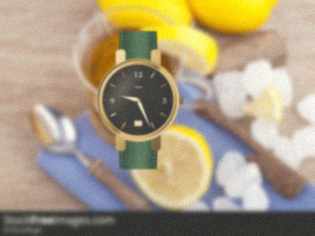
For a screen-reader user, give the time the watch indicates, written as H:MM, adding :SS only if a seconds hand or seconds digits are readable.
9:26
